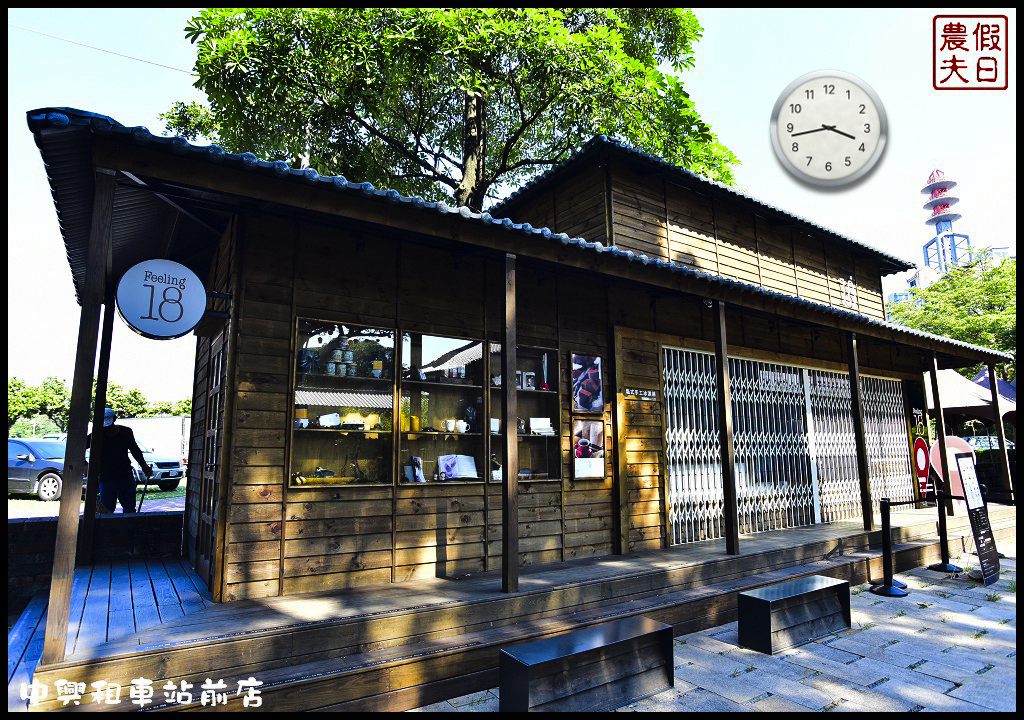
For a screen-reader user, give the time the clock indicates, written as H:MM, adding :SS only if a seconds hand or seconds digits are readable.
3:43
